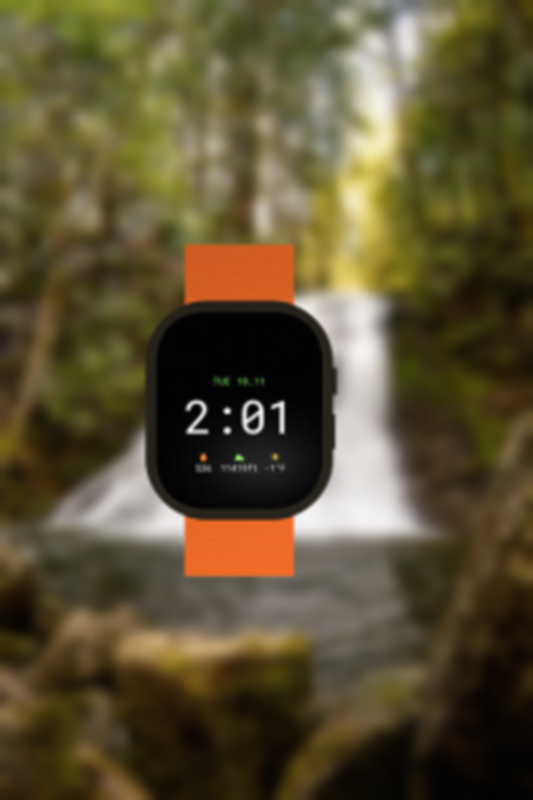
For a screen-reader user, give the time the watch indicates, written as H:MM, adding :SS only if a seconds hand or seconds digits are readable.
2:01
